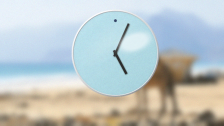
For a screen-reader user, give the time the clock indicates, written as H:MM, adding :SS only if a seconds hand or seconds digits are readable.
5:04
